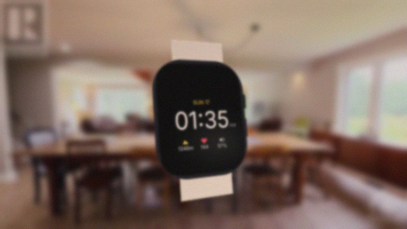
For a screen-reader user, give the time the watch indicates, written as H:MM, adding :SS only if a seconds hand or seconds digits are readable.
1:35
